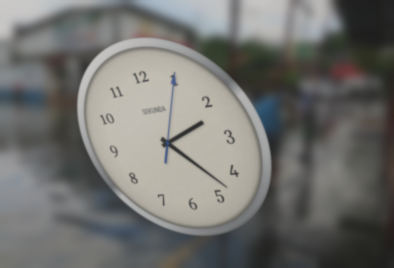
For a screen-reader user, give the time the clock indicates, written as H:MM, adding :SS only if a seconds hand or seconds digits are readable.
2:23:05
